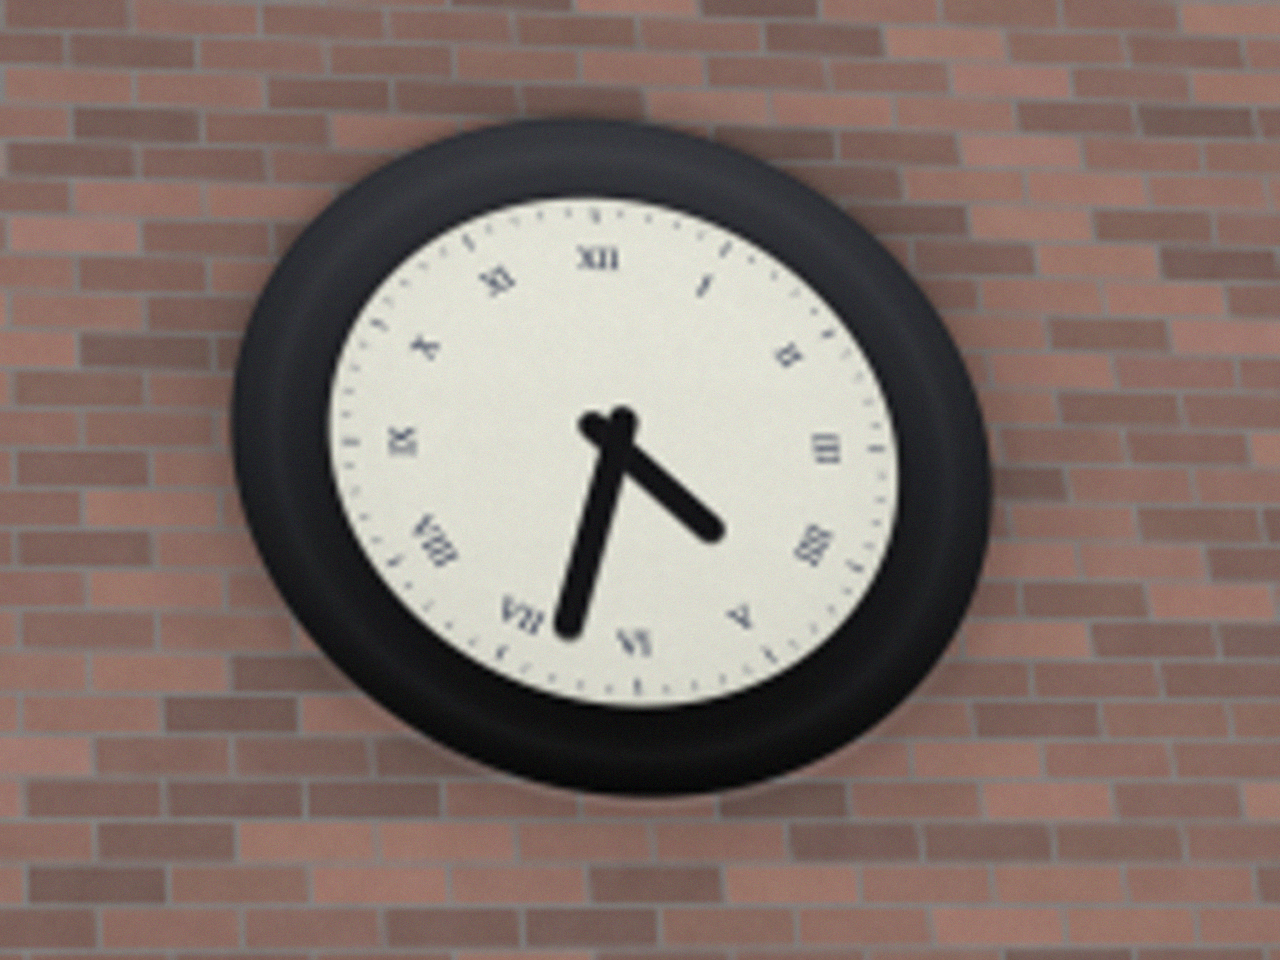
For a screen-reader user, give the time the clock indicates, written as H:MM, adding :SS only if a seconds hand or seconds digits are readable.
4:33
